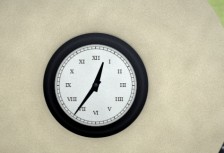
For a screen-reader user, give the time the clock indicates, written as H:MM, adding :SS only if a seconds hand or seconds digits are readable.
12:36
